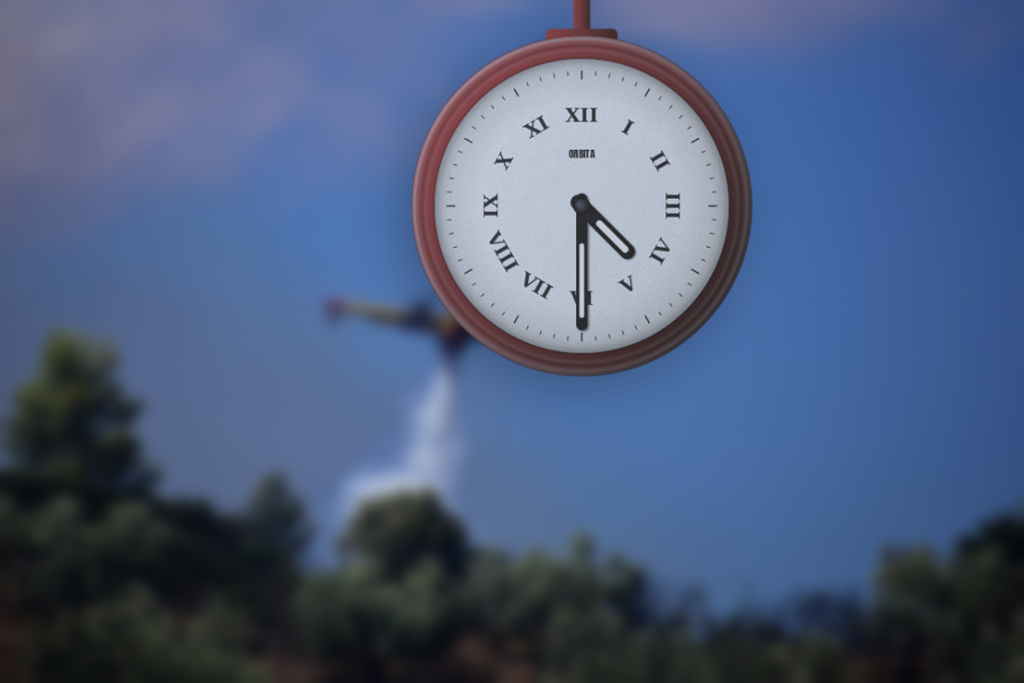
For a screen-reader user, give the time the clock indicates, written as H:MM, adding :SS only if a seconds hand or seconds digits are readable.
4:30
